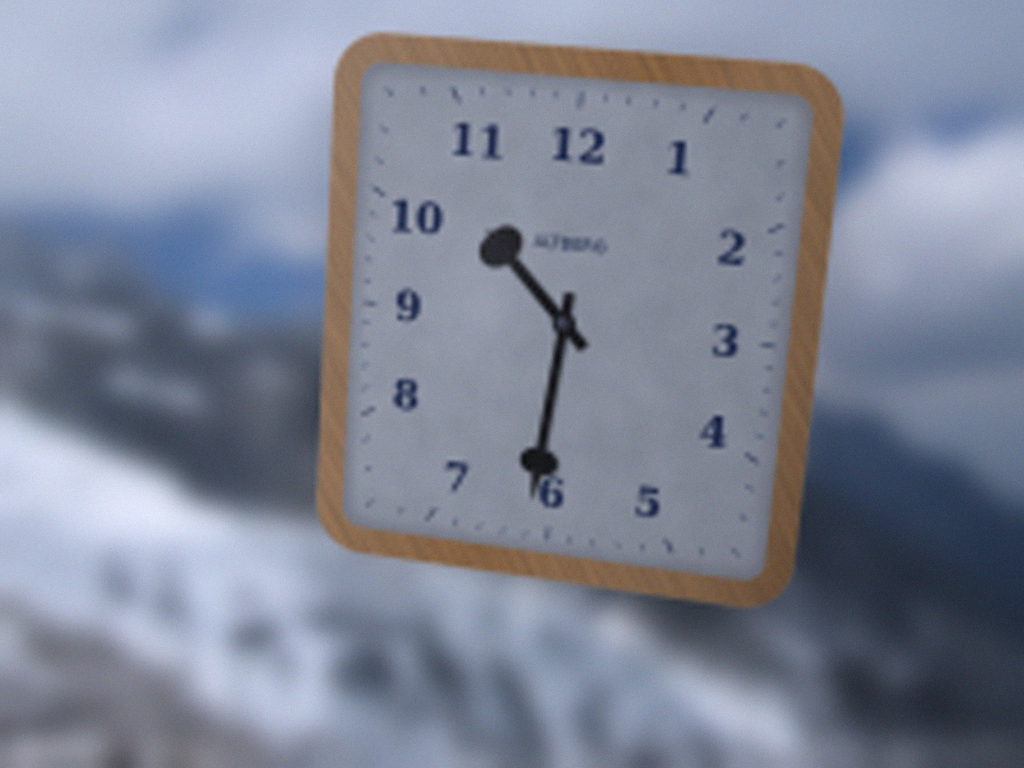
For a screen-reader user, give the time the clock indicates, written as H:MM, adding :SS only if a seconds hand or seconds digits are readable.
10:31
